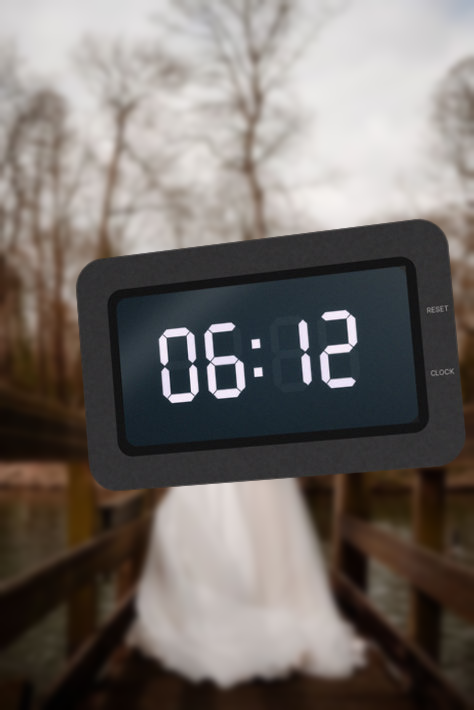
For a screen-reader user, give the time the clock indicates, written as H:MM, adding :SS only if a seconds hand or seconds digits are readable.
6:12
